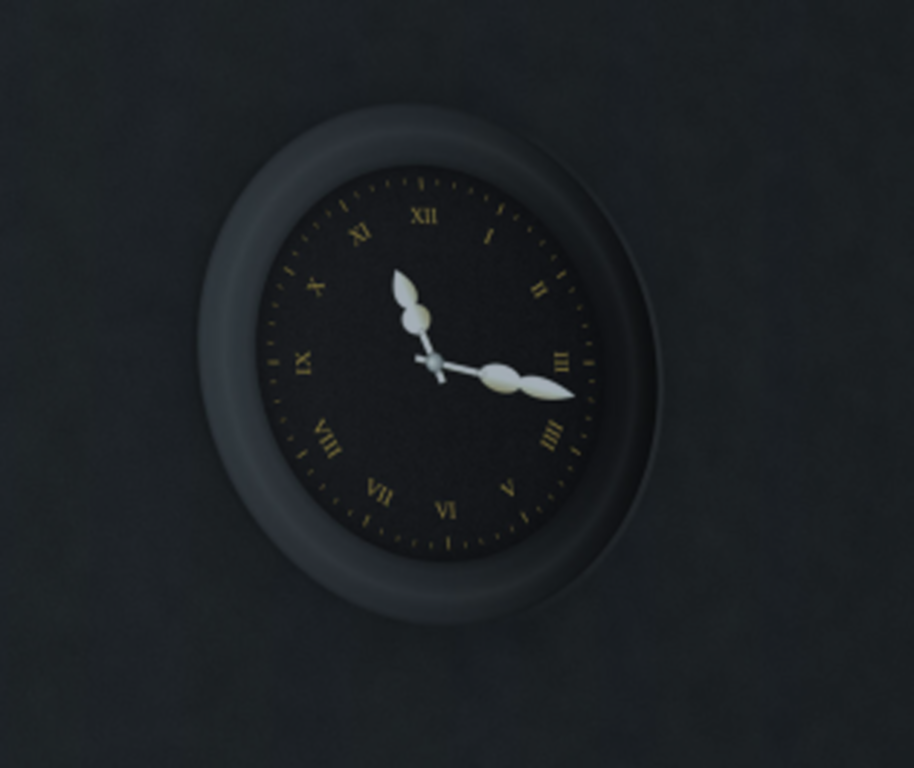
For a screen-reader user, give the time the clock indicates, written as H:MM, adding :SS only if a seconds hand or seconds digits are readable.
11:17
